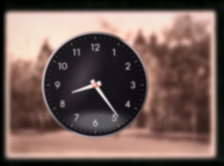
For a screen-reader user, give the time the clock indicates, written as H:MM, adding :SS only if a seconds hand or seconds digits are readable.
8:24
